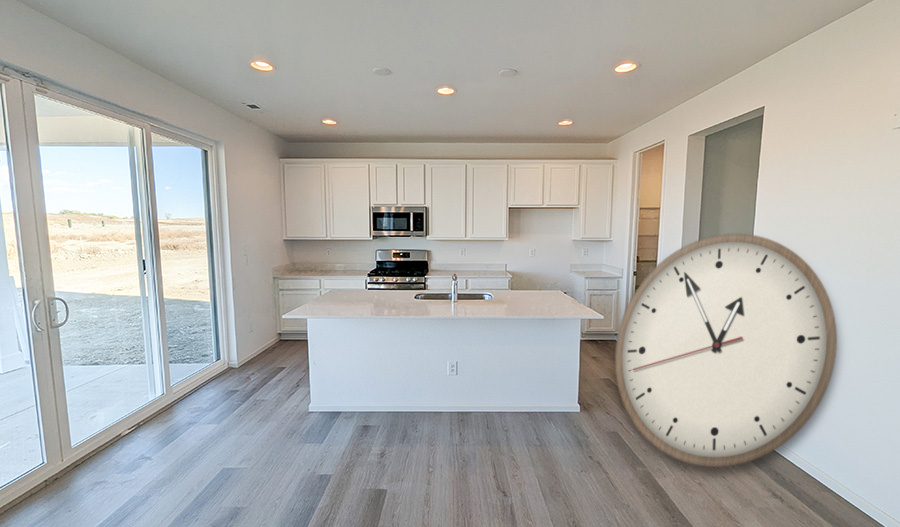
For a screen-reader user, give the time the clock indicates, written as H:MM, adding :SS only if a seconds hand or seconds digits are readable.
12:55:43
